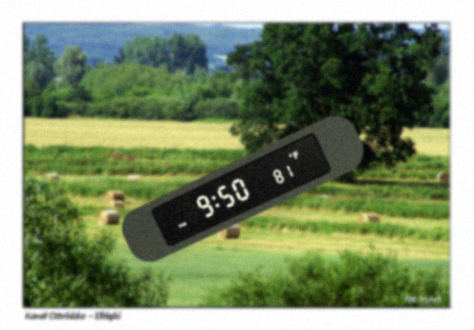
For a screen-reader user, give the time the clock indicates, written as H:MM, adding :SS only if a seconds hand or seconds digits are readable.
9:50
